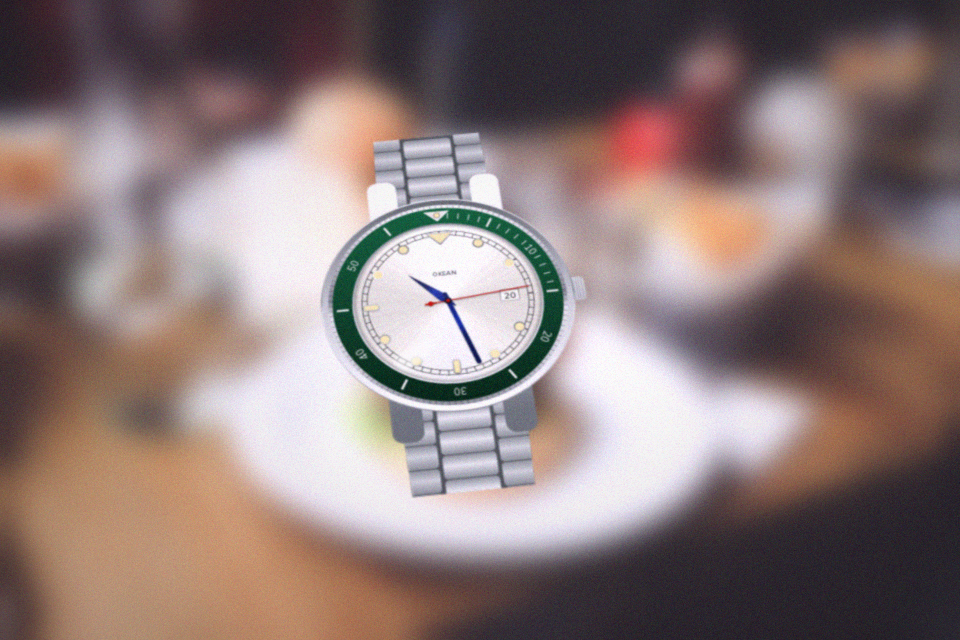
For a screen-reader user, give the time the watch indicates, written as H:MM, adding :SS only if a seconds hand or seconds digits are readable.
10:27:14
